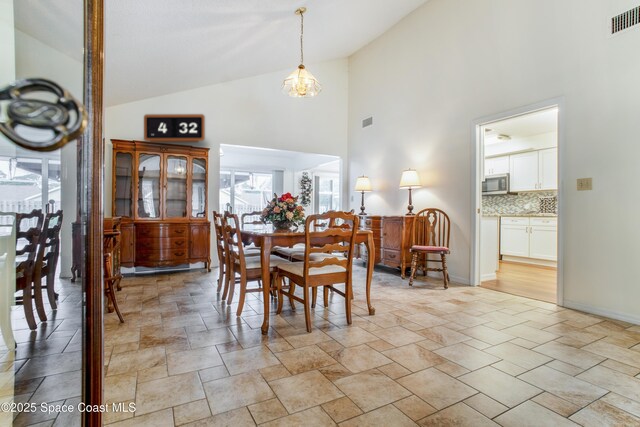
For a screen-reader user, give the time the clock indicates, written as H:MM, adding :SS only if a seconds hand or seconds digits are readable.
4:32
